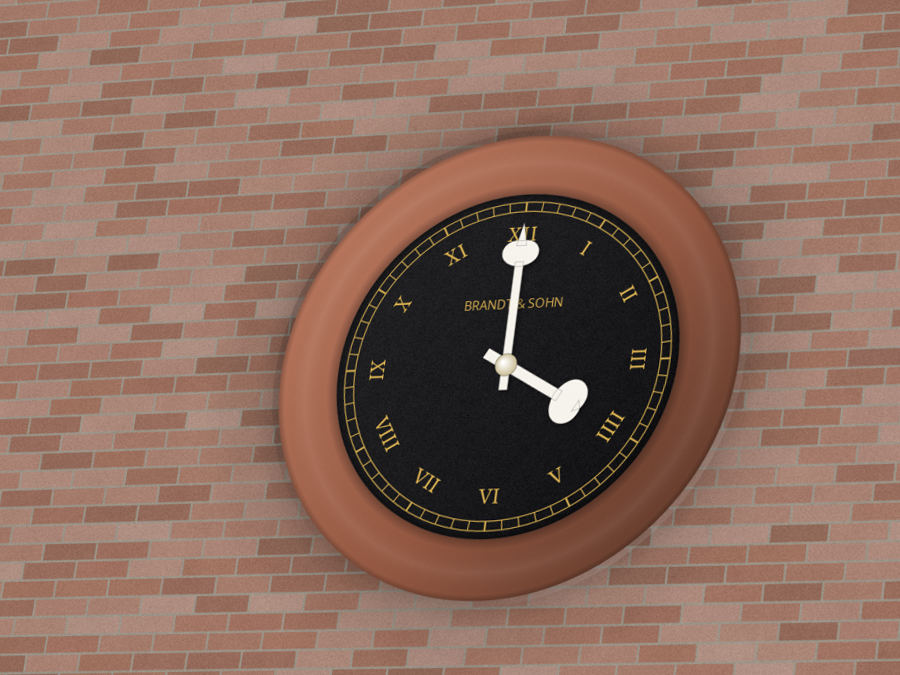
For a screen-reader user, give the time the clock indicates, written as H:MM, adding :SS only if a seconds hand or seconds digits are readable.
4:00
